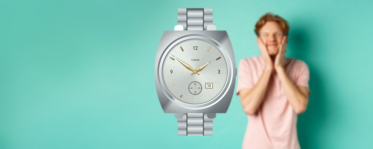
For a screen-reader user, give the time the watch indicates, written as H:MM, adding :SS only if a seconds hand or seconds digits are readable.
1:51
